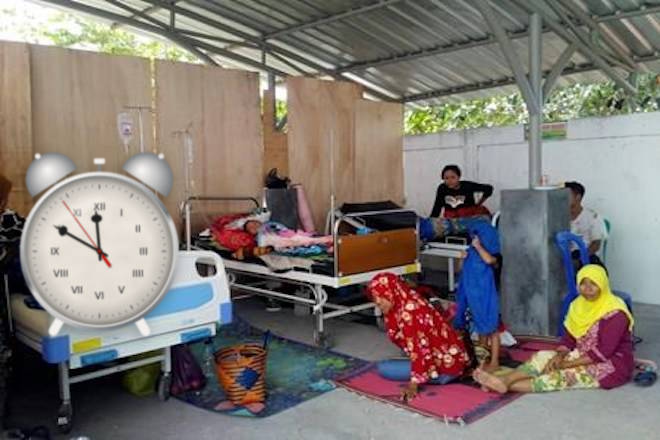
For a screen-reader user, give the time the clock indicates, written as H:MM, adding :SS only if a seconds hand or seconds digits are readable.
11:49:54
